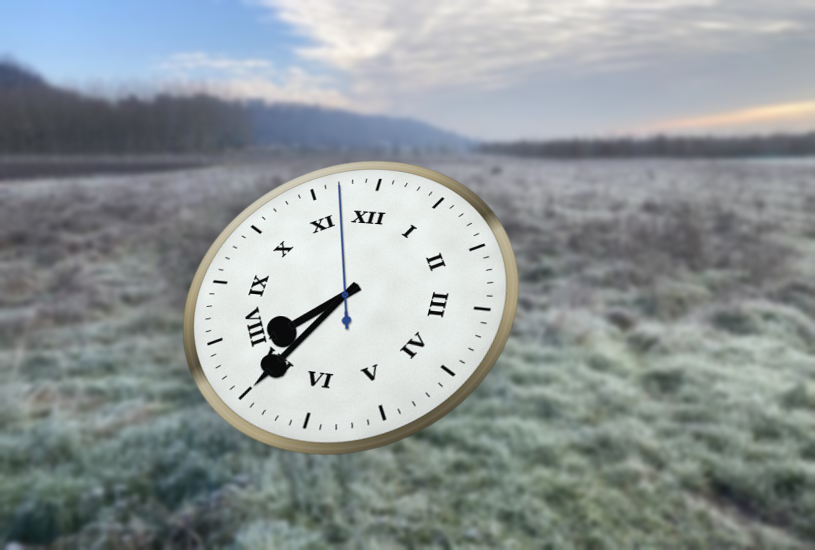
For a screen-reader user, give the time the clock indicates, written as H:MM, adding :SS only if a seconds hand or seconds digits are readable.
7:34:57
